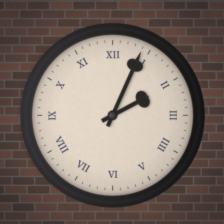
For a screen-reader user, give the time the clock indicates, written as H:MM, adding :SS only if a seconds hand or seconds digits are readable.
2:04
